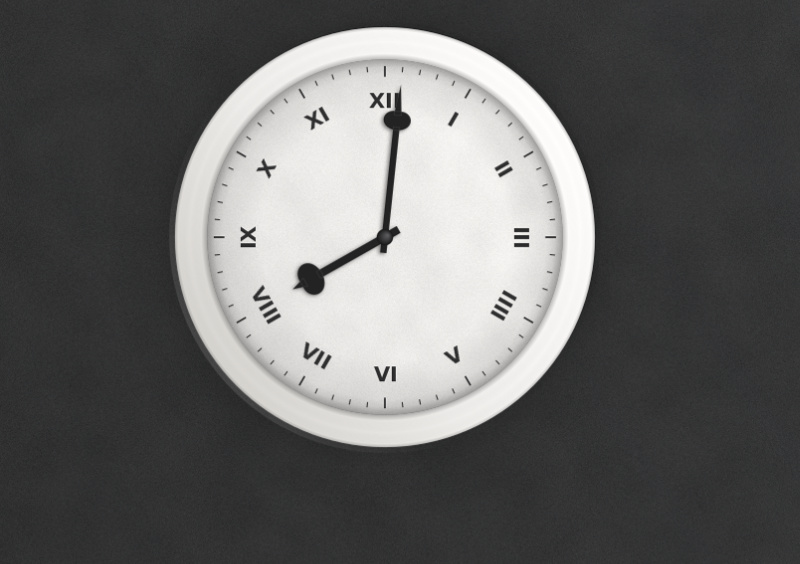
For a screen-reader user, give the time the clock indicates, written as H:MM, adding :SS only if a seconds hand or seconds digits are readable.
8:01
